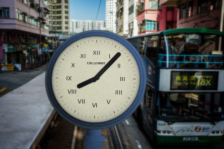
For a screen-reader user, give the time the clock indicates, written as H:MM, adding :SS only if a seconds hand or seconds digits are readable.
8:07
